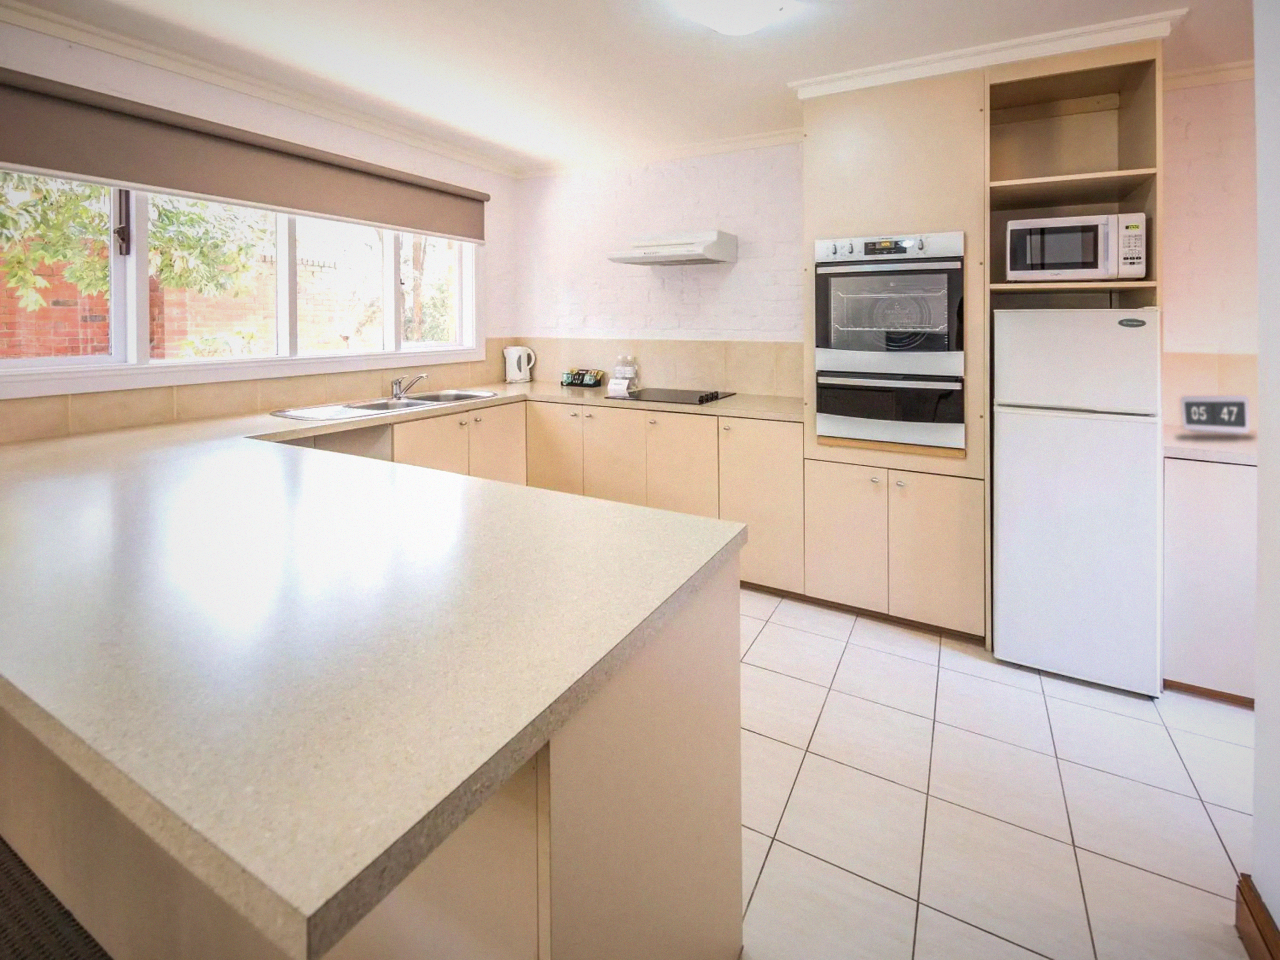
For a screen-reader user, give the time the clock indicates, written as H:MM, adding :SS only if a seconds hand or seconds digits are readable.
5:47
